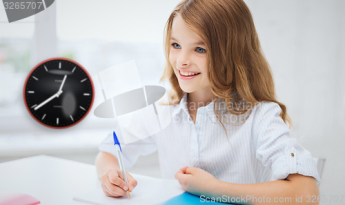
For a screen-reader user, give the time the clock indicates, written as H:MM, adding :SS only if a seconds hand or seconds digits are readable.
12:39
